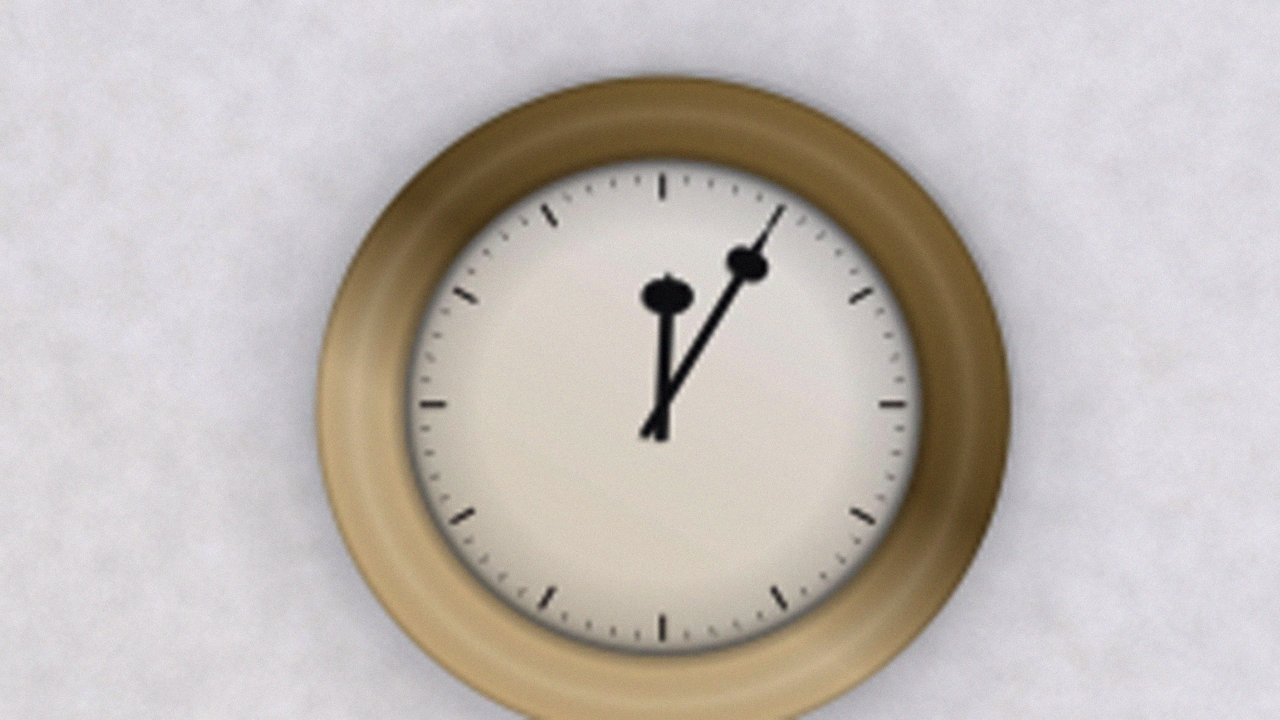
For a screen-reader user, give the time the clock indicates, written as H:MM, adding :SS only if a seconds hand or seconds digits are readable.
12:05
